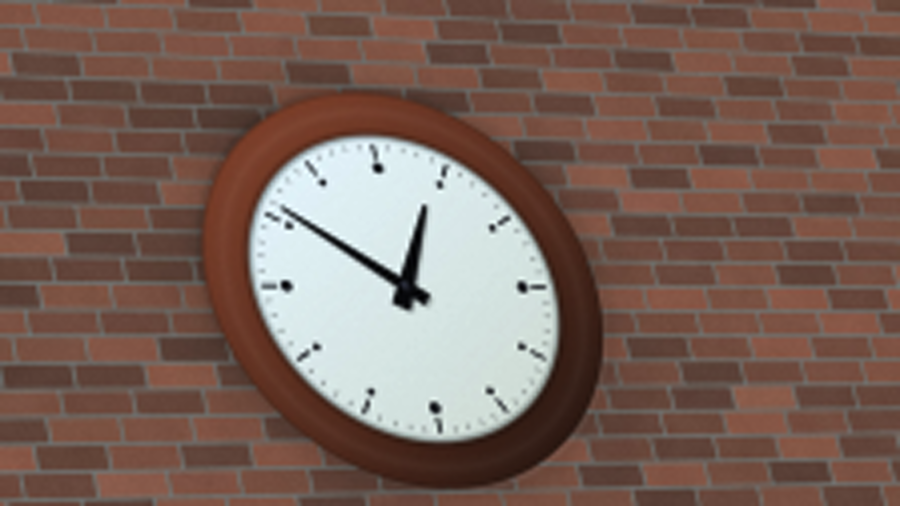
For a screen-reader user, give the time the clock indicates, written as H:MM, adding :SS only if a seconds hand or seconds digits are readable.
12:51
